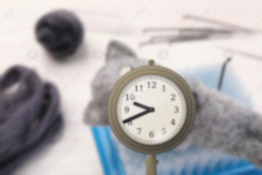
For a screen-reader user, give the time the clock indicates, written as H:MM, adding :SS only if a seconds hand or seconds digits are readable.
9:41
